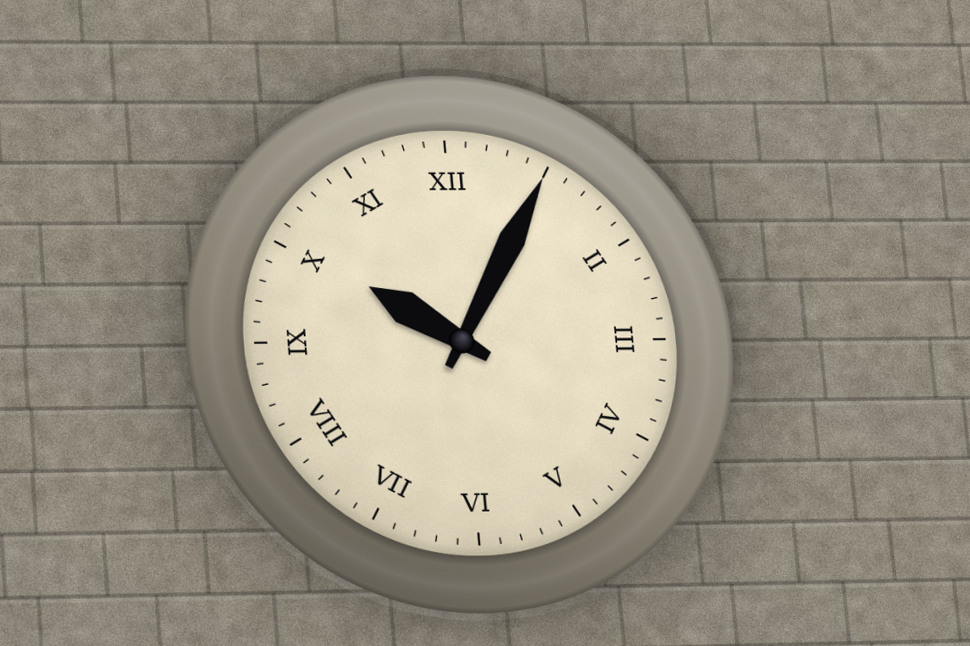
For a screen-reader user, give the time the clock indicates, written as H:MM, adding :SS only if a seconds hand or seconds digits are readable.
10:05
